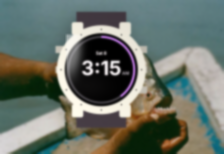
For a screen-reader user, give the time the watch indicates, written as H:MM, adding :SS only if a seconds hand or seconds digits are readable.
3:15
